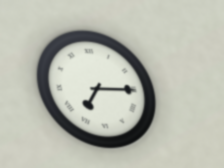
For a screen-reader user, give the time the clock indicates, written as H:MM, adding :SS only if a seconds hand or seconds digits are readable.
7:15
